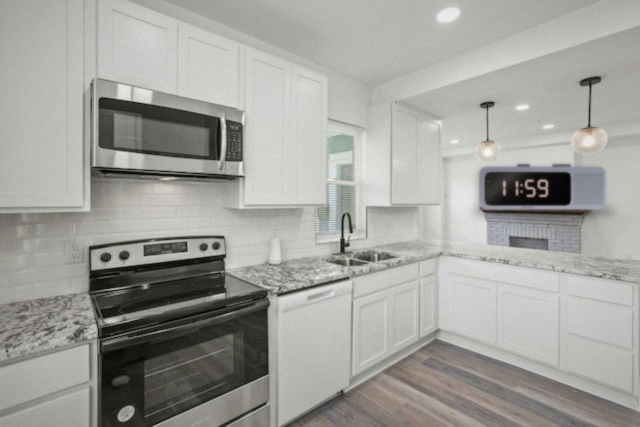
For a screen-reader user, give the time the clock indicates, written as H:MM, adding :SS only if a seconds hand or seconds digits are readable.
11:59
